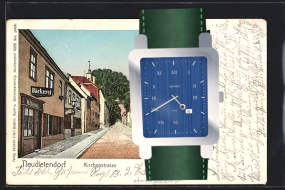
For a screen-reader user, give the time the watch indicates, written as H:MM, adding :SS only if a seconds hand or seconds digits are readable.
4:40
